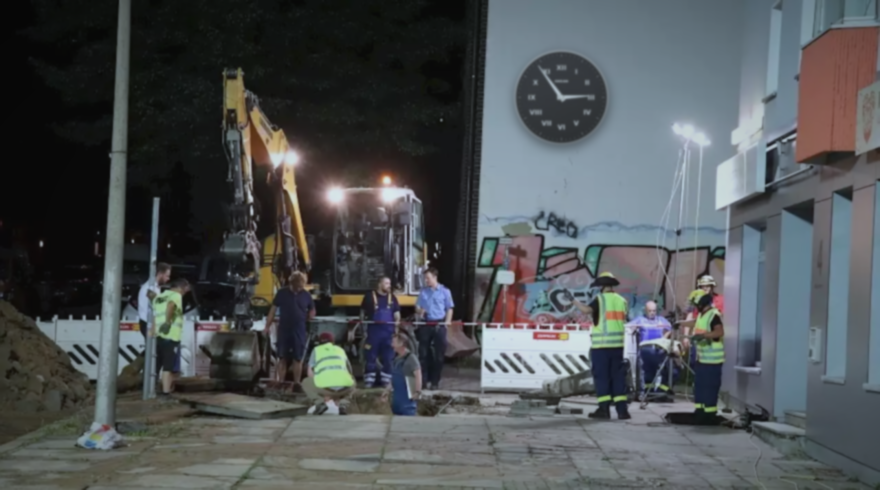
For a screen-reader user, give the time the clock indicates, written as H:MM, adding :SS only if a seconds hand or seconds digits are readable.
2:54
